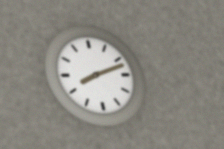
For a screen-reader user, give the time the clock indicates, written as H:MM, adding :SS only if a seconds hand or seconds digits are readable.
8:12
